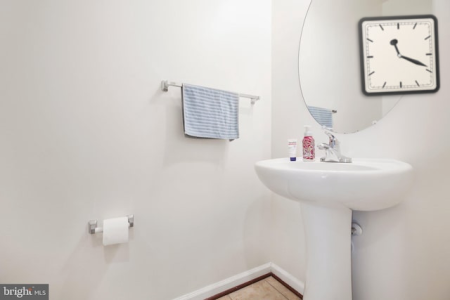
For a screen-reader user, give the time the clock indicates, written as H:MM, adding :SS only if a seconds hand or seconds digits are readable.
11:19
